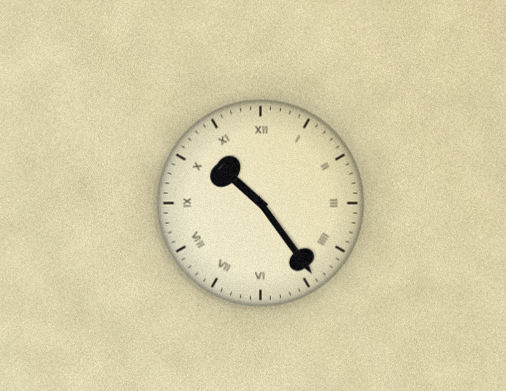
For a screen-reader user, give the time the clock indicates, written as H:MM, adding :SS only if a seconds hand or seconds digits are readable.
10:24
